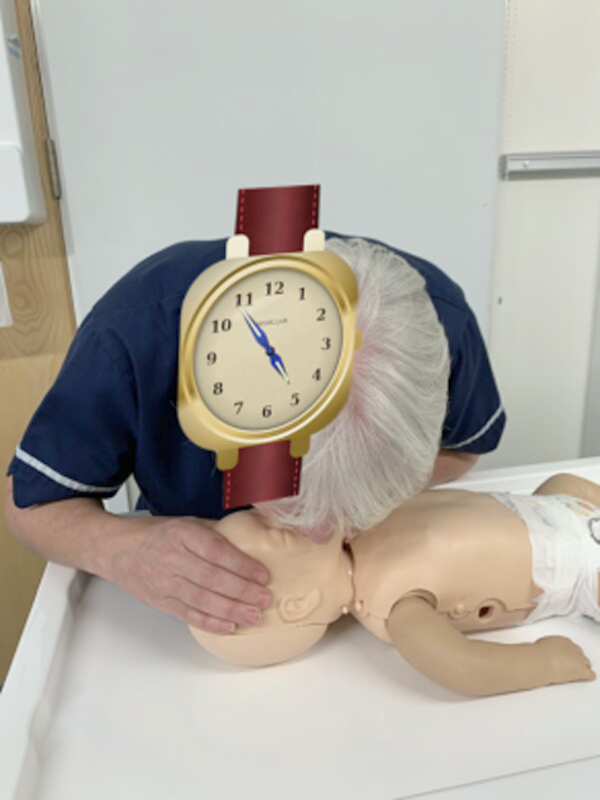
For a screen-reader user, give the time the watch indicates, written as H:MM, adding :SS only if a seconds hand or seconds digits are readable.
4:54
